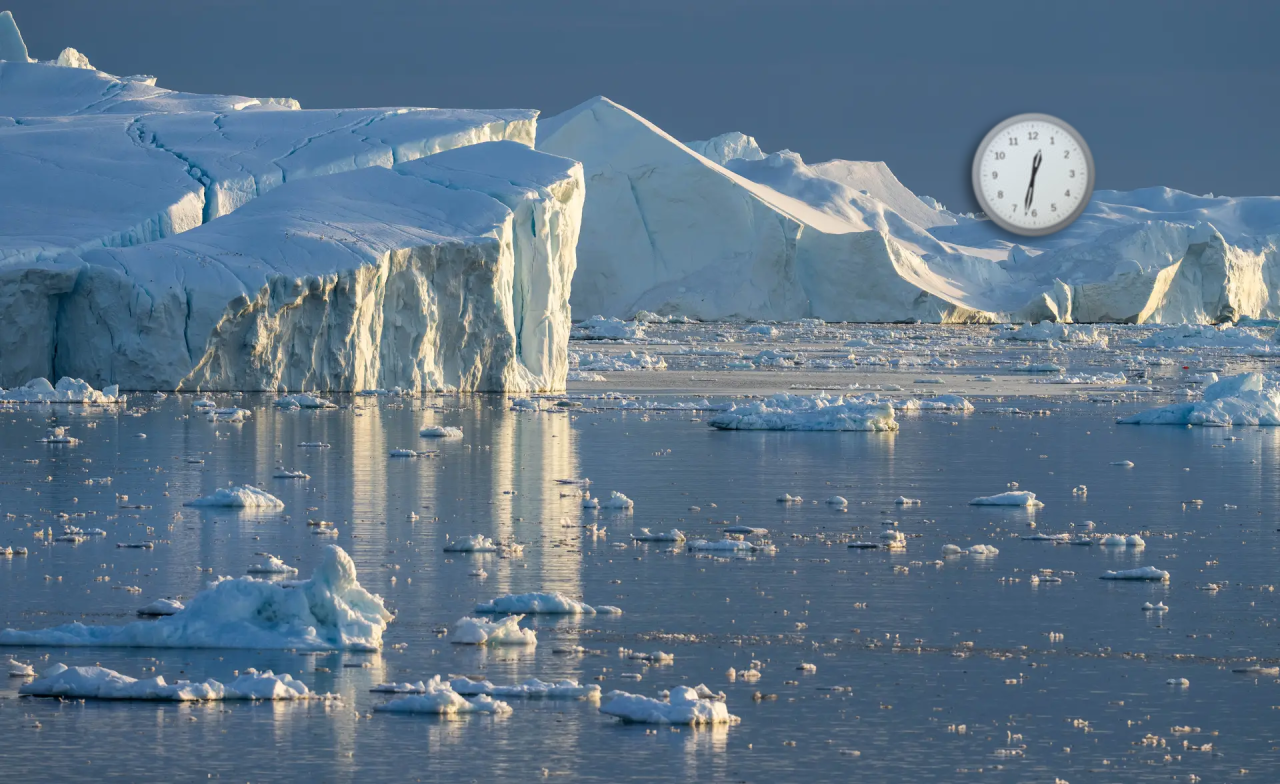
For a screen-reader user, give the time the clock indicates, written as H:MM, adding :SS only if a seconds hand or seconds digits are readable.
12:32
